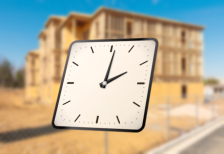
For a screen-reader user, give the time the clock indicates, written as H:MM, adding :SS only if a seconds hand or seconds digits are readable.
2:01
